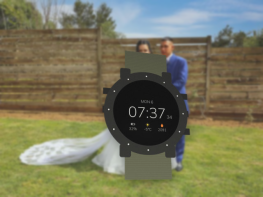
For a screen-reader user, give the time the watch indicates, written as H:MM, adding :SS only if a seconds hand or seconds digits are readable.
7:37
